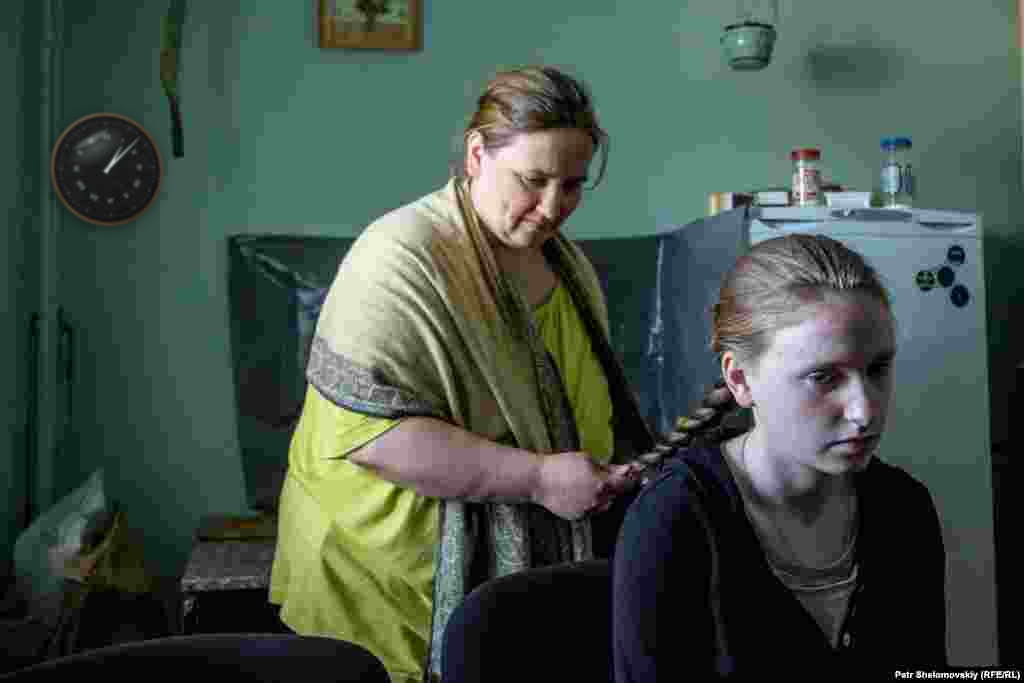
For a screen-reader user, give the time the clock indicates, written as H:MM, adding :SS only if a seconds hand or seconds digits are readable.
1:08
